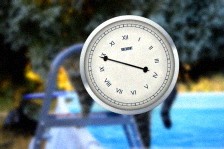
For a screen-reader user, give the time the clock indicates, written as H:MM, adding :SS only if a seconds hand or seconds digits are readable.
3:49
